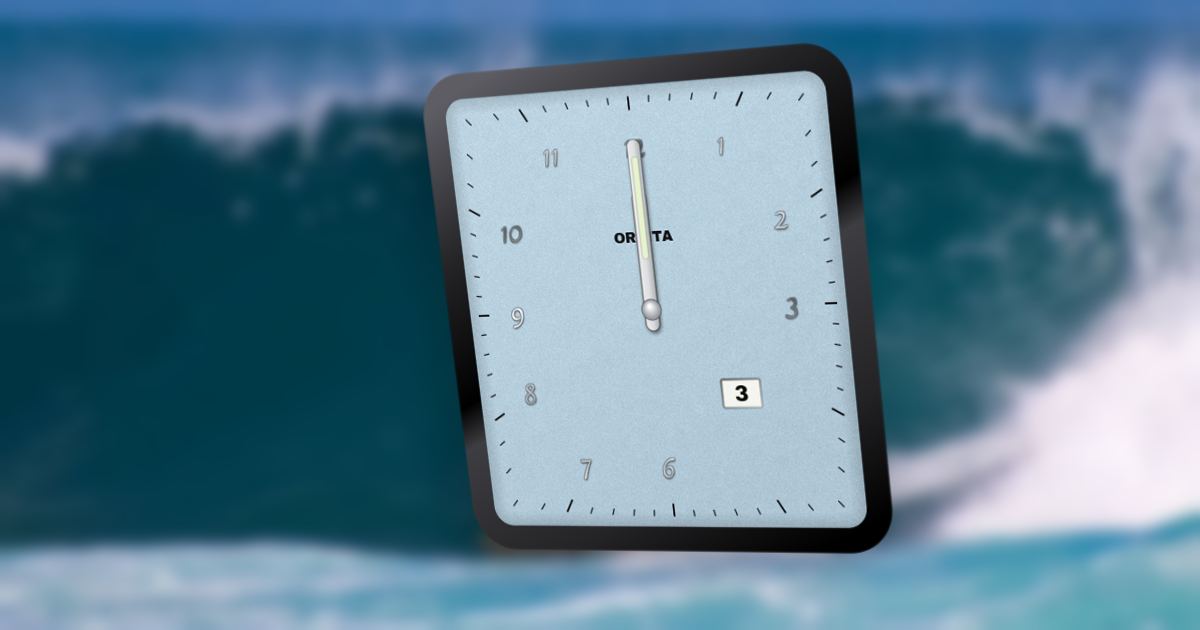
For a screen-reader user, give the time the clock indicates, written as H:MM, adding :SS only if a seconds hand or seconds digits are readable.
12:00
